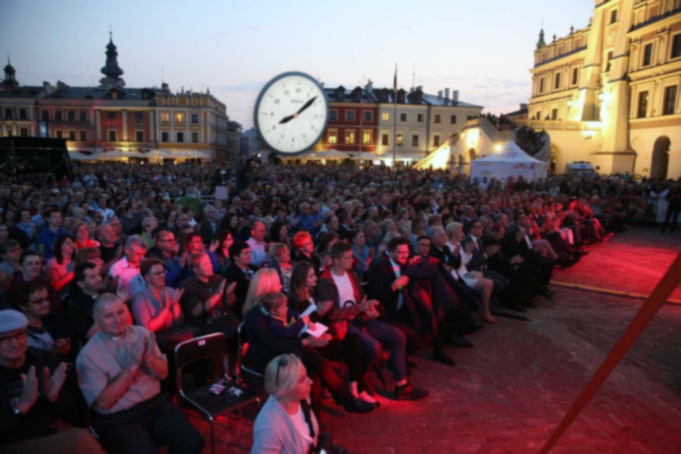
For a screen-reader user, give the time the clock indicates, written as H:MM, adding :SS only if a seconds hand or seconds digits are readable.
8:08
